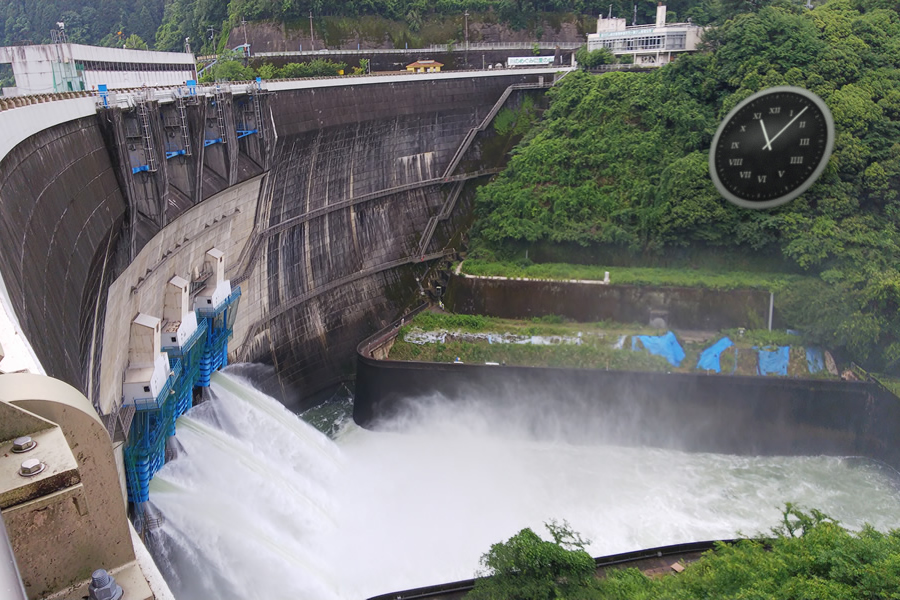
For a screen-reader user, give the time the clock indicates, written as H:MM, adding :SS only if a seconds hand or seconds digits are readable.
11:07
